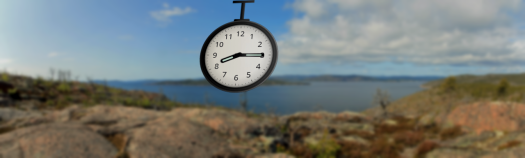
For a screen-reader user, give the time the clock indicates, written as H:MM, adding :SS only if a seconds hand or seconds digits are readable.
8:15
